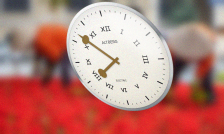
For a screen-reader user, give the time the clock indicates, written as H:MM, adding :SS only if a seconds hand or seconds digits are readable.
7:52
